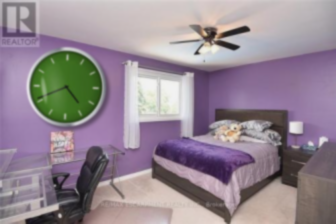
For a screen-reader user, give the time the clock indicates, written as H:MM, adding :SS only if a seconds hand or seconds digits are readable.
4:41
